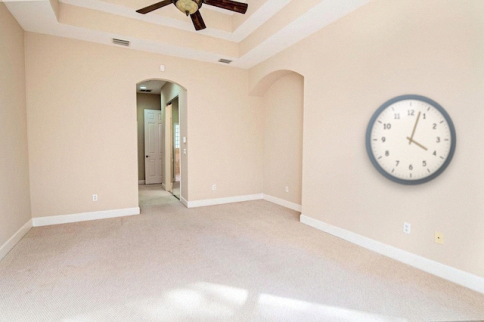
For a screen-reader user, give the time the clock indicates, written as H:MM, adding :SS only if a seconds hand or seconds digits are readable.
4:03
